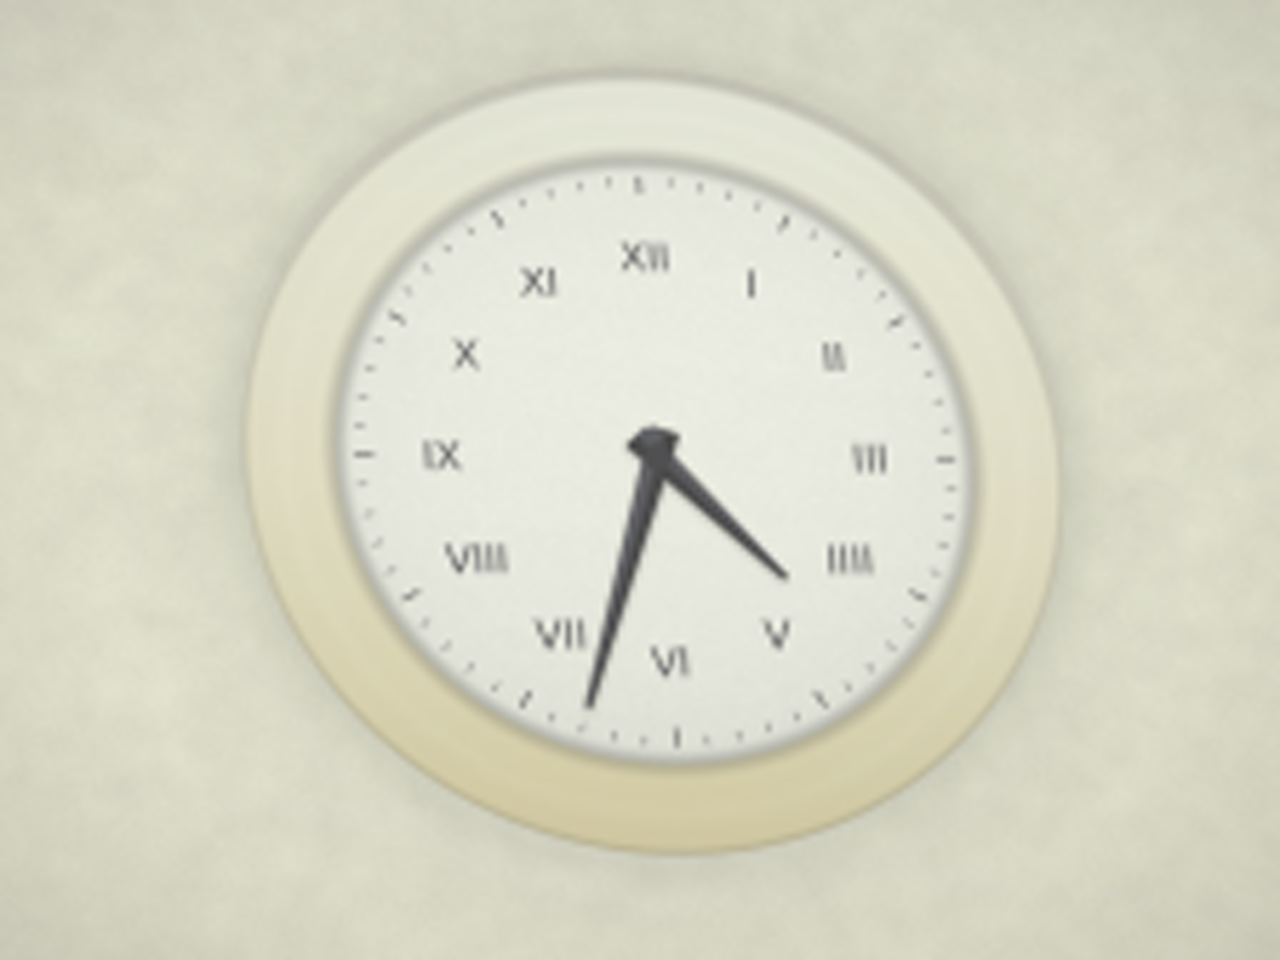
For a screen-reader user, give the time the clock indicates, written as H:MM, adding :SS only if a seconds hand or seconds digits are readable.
4:33
